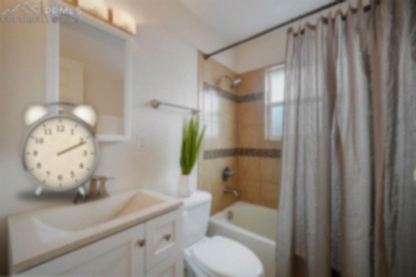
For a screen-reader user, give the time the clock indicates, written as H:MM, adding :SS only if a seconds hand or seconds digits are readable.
2:11
